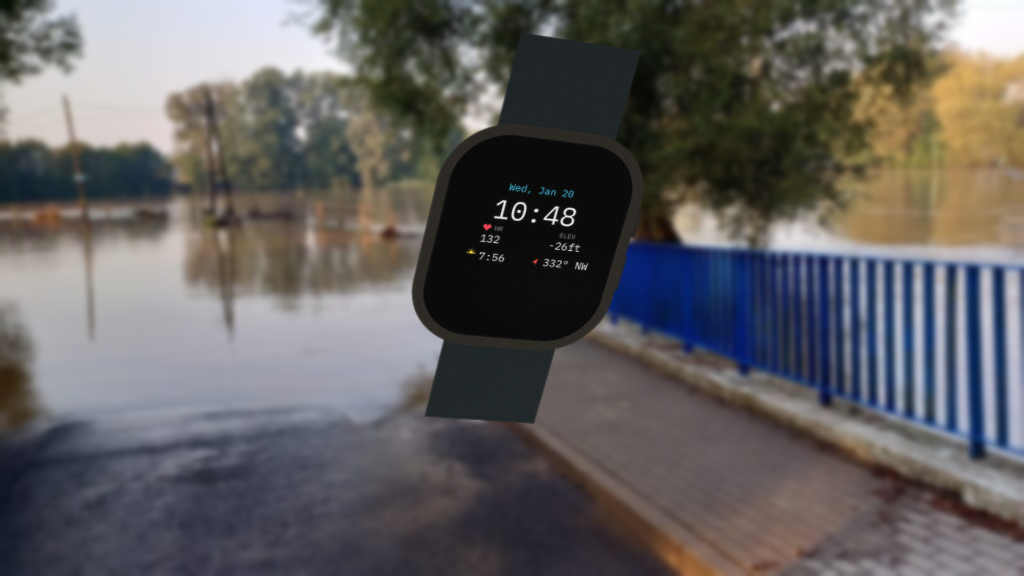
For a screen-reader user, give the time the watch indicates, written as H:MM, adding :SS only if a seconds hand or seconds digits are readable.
10:48
